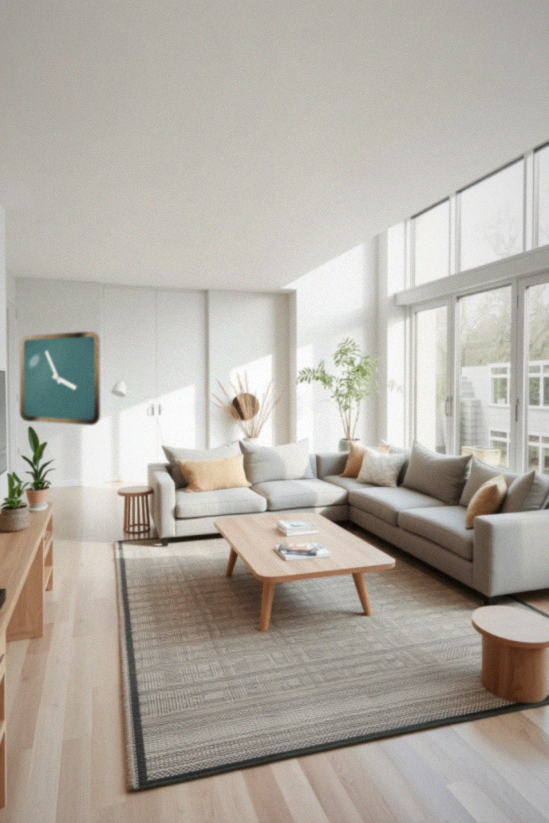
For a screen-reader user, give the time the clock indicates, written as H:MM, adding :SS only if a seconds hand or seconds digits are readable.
3:56
